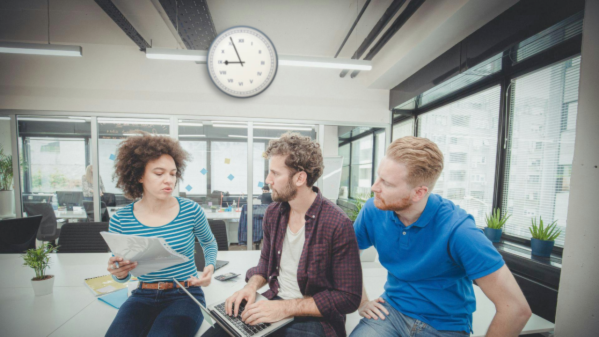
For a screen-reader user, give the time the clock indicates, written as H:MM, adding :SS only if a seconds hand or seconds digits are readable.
8:56
